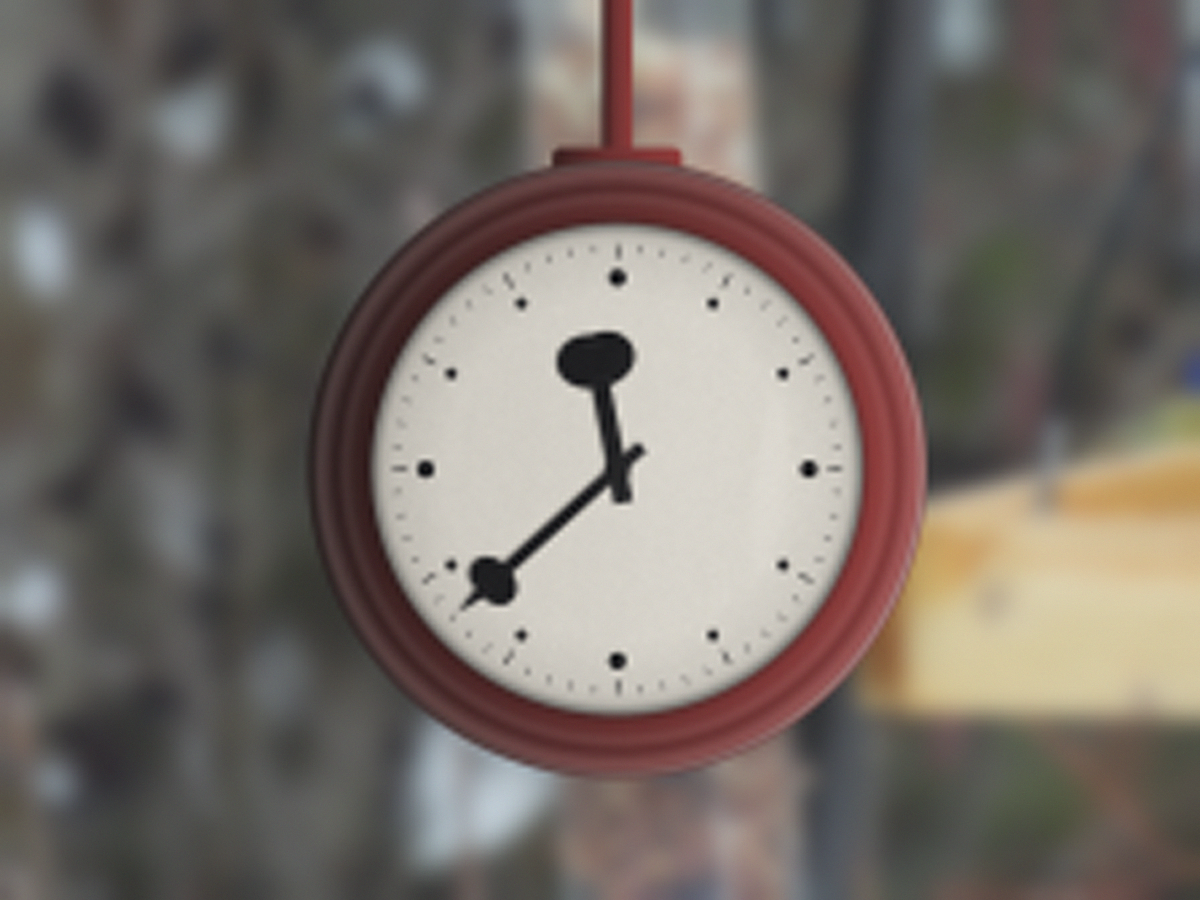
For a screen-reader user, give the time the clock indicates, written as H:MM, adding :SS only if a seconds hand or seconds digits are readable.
11:38
